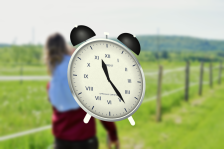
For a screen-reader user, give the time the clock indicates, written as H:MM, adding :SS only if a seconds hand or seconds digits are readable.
11:24
